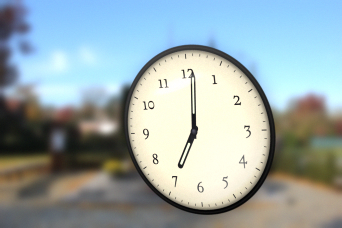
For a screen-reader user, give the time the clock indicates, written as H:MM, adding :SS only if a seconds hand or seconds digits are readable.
7:01
